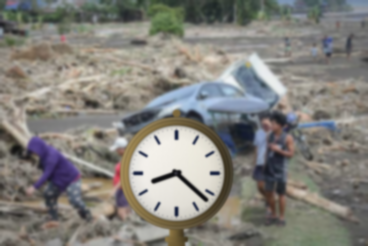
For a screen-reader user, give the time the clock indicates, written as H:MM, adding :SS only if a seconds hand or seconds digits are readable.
8:22
